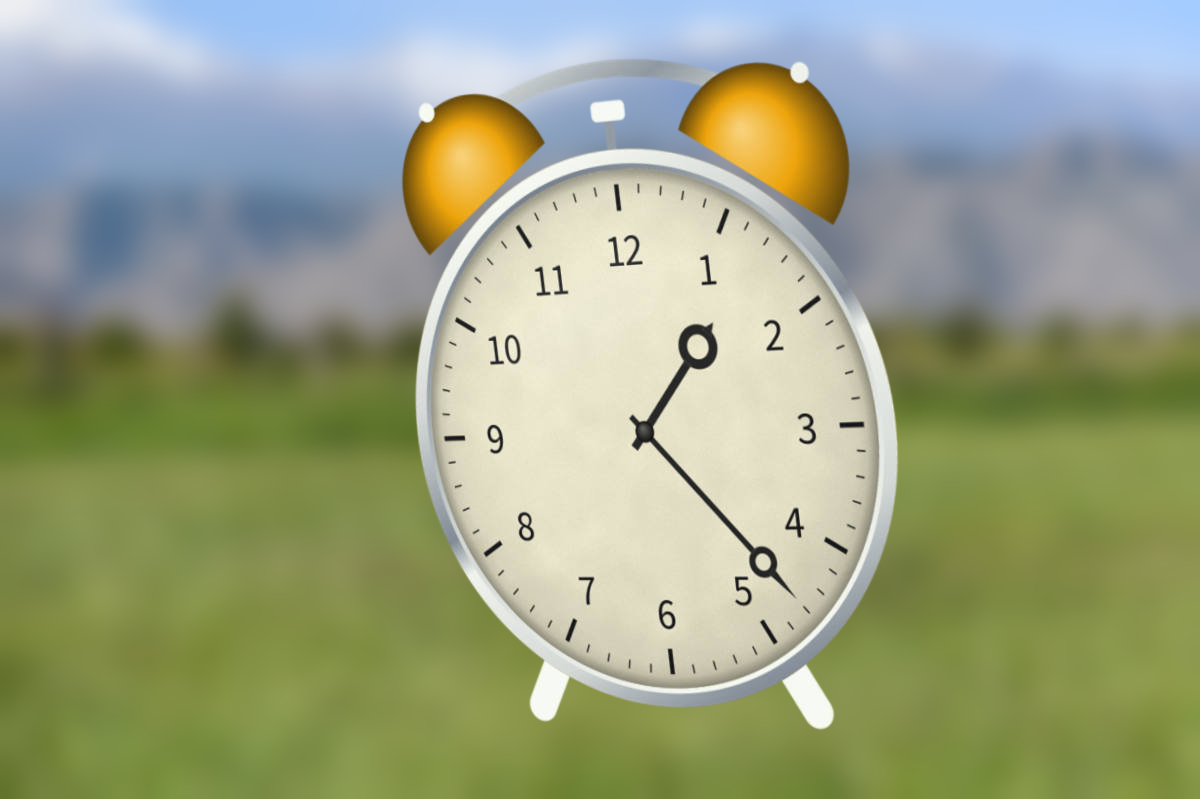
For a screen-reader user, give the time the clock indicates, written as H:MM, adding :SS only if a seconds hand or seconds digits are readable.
1:23
